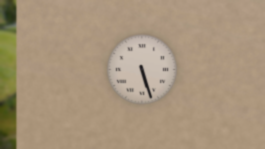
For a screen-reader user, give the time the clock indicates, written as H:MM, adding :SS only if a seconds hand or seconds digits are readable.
5:27
